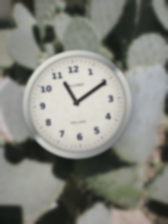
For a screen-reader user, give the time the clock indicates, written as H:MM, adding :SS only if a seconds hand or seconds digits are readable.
11:10
